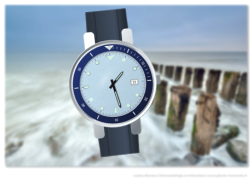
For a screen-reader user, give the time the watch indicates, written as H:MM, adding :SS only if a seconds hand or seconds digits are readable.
1:28
